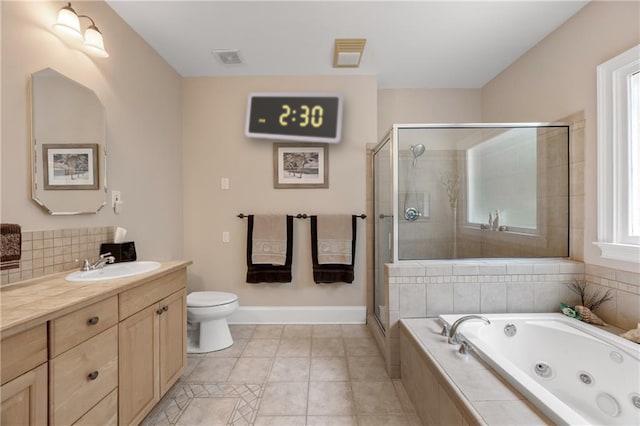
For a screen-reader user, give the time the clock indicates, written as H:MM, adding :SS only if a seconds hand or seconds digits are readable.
2:30
